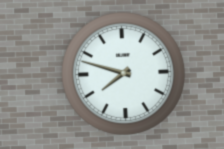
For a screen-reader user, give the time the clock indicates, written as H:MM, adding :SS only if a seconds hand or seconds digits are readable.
7:48
